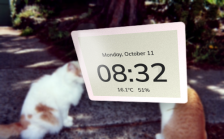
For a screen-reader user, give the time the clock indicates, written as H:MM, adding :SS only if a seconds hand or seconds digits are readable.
8:32
